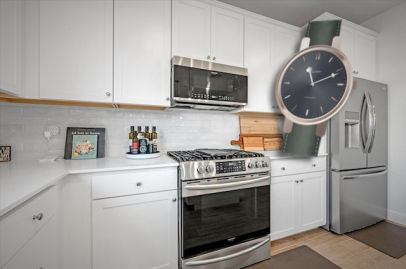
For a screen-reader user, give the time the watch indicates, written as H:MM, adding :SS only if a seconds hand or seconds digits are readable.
11:11
